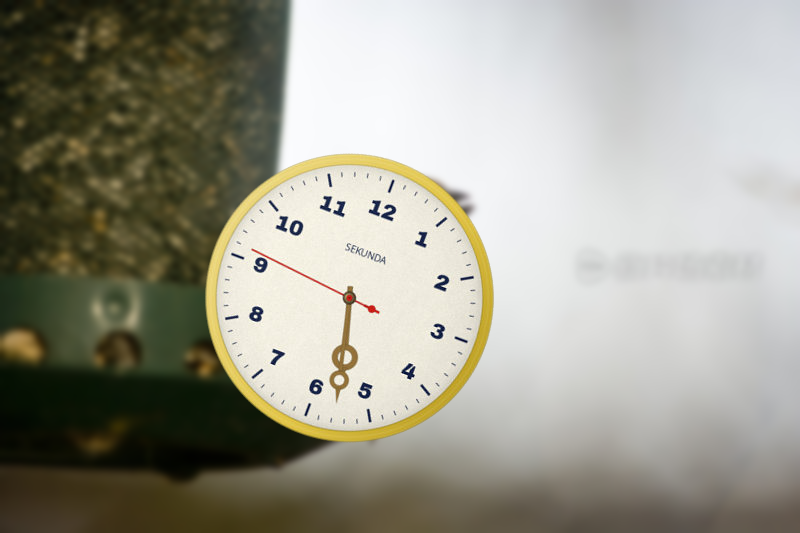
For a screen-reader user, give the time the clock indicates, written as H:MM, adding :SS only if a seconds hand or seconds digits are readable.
5:27:46
